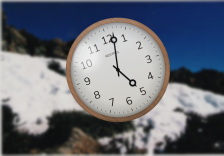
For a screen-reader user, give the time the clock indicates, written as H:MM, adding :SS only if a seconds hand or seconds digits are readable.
5:02
